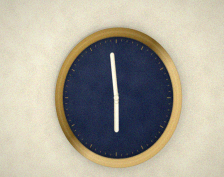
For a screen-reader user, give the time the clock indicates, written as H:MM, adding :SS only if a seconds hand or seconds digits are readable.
5:59
